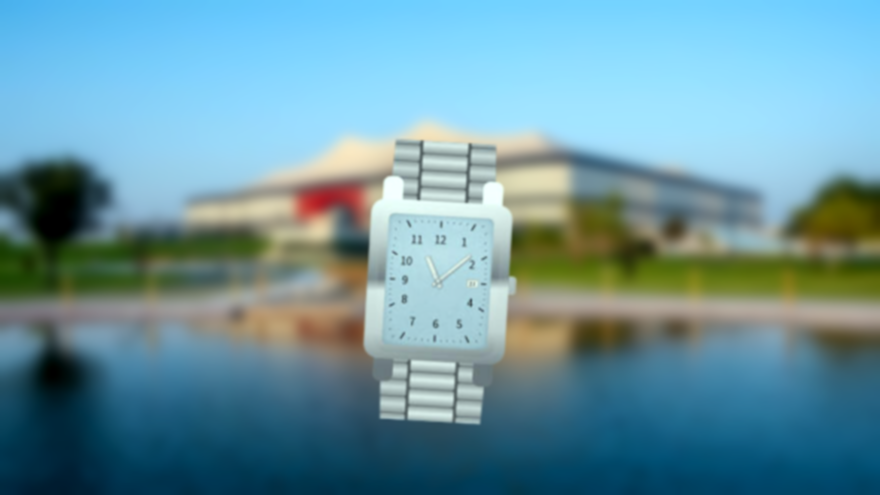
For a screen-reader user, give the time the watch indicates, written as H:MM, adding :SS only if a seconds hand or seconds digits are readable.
11:08
